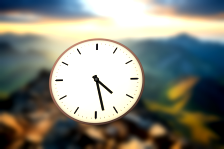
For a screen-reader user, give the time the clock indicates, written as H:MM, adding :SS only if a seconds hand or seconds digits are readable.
4:28
